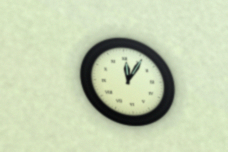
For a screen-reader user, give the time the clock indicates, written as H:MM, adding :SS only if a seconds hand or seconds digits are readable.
12:06
